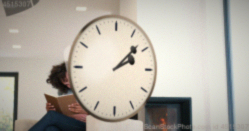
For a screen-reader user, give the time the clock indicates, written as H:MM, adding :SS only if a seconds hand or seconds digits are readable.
2:08
